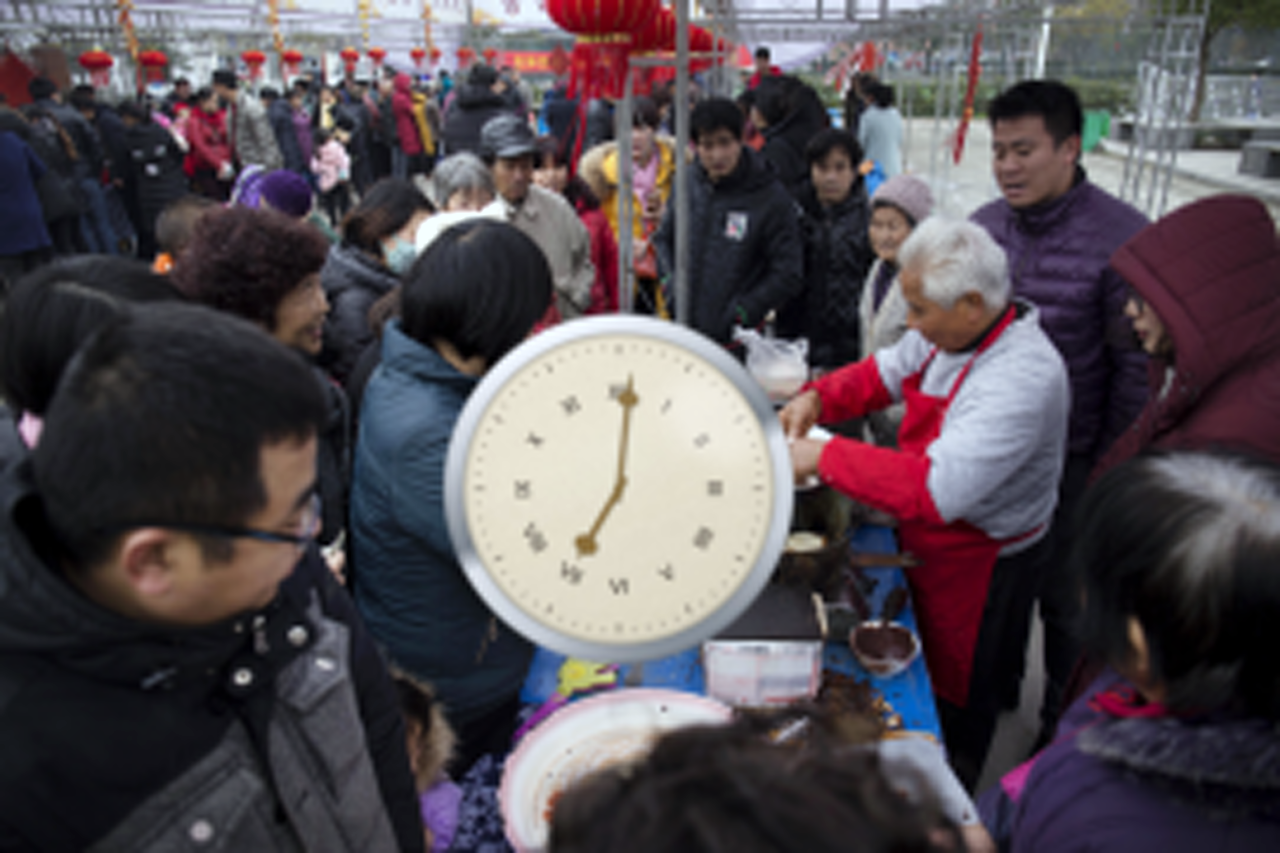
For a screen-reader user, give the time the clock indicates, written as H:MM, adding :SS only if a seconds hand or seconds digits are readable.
7:01
